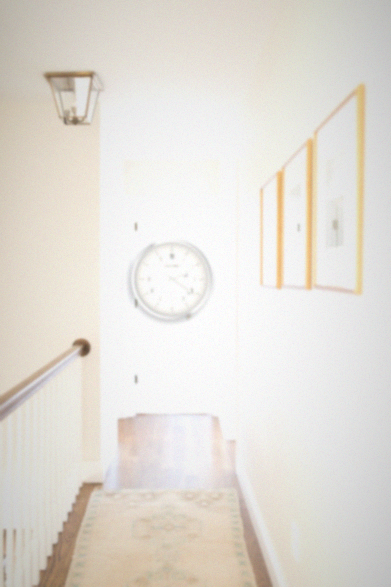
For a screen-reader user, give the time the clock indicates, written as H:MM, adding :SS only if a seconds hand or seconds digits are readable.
2:21
